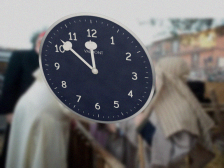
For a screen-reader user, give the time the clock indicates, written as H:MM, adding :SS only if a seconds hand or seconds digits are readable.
11:52
